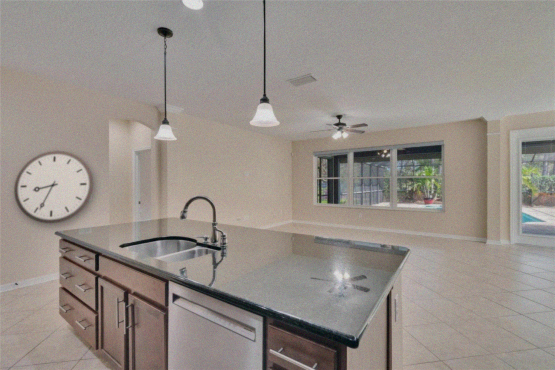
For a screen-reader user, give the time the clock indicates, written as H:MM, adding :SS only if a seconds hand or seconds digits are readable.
8:34
